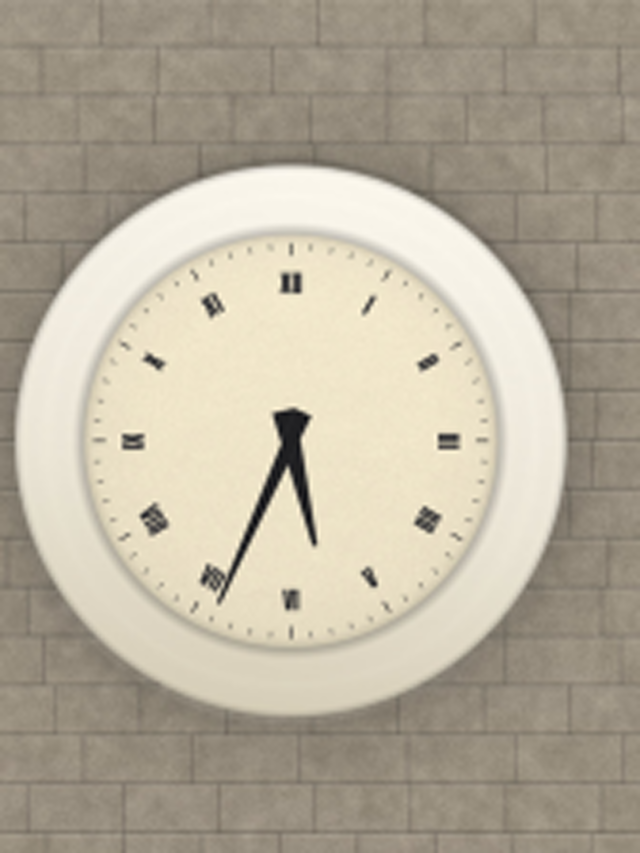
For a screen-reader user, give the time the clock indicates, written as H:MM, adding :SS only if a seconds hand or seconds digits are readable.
5:34
